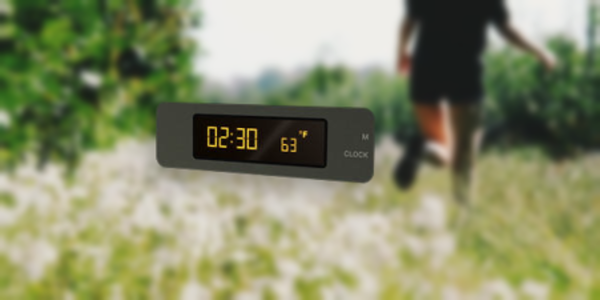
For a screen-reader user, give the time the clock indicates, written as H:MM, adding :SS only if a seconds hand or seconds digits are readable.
2:30
